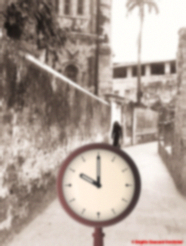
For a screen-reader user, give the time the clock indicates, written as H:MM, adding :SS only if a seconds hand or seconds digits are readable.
10:00
